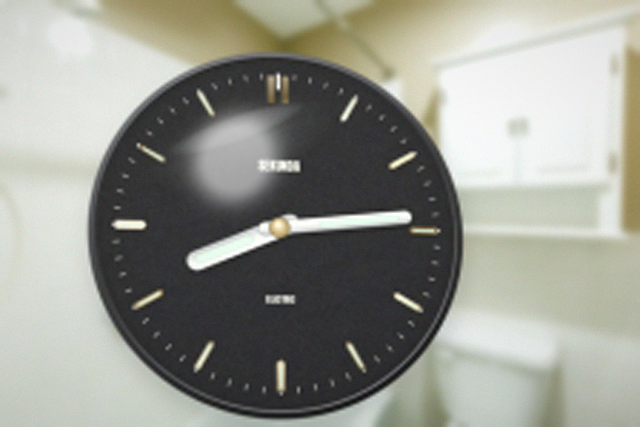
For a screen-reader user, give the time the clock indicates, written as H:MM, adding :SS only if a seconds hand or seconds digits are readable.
8:14
